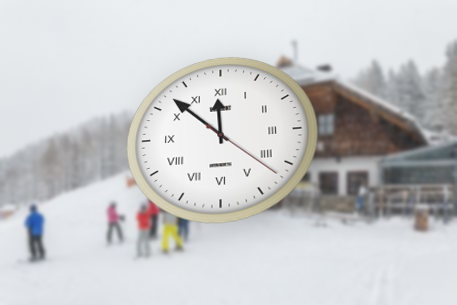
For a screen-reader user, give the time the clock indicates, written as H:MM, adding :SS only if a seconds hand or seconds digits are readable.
11:52:22
